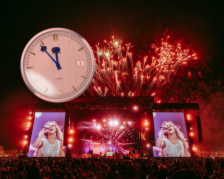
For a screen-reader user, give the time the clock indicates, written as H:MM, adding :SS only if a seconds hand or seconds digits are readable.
11:54
